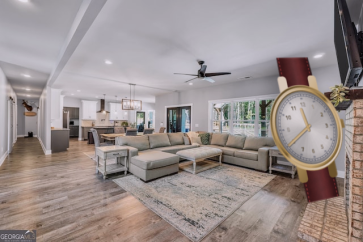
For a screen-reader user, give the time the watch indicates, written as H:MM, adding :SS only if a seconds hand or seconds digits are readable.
11:40
